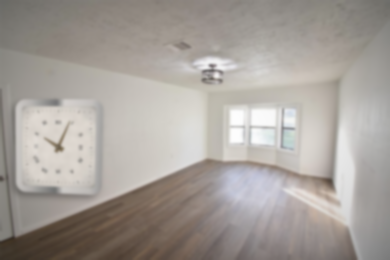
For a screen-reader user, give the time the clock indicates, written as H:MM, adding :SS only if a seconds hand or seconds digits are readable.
10:04
